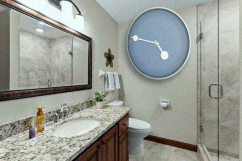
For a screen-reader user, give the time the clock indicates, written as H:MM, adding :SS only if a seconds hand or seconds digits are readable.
4:47
